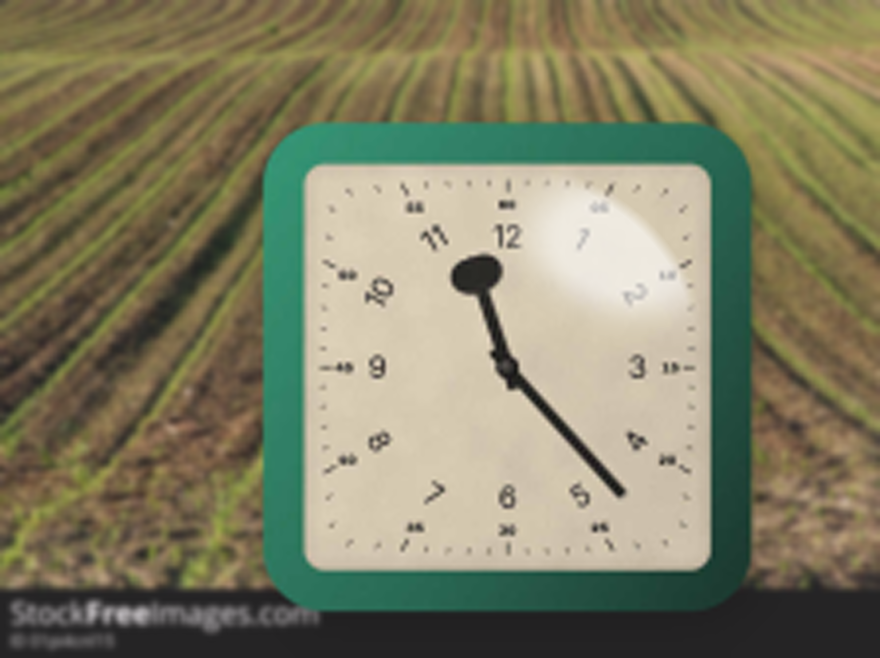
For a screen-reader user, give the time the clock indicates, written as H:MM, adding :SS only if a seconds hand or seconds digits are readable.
11:23
